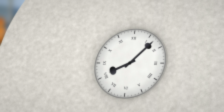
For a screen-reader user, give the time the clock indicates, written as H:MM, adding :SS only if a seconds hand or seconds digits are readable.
8:07
